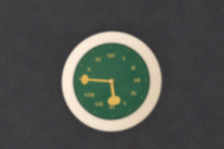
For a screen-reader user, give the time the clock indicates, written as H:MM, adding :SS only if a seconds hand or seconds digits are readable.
5:46
